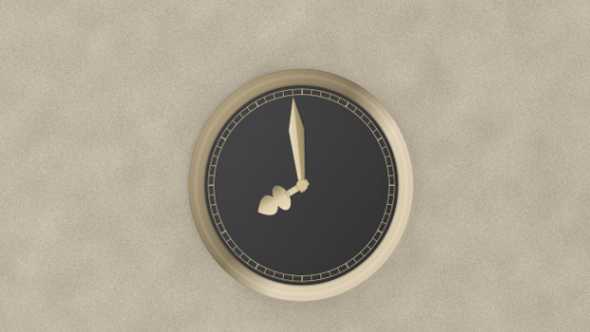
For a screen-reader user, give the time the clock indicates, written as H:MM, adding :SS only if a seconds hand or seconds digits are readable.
7:59
